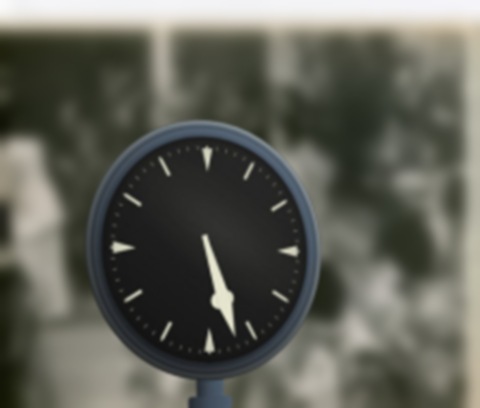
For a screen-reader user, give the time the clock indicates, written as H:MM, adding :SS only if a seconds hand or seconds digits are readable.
5:27
